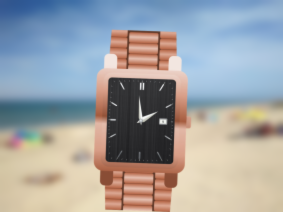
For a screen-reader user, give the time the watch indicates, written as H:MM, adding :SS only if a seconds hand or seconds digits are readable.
1:59
